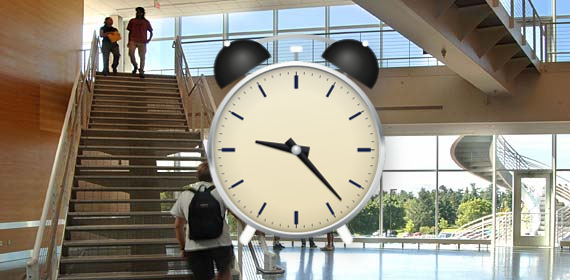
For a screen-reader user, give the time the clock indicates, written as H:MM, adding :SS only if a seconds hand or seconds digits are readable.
9:23
